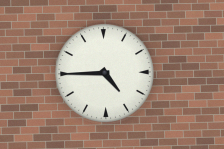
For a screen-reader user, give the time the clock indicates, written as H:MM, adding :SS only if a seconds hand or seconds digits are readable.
4:45
